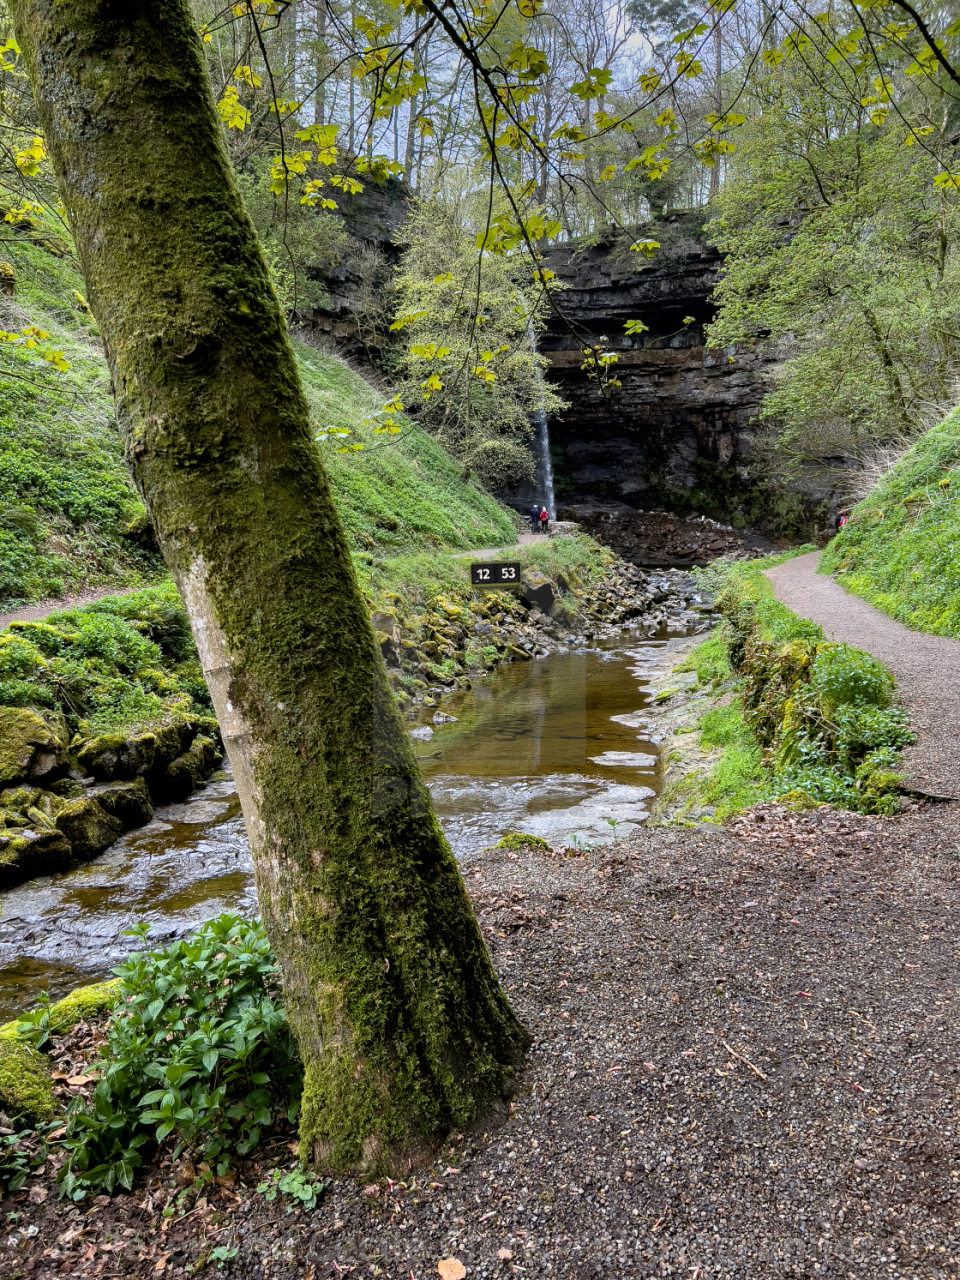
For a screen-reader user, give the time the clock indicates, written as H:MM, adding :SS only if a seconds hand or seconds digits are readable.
12:53
